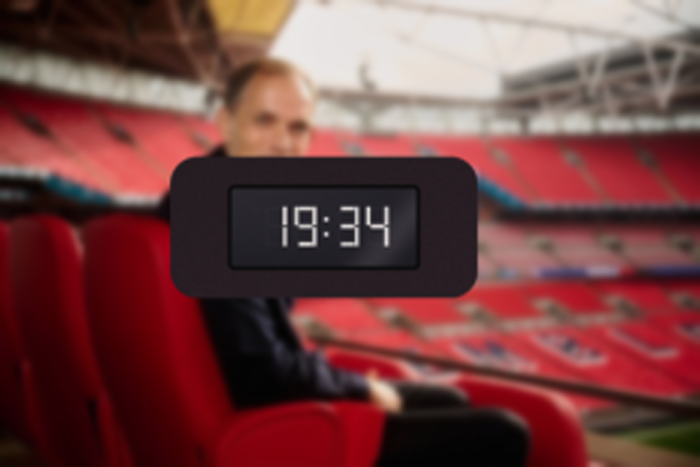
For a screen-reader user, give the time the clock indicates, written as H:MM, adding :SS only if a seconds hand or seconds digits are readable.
19:34
